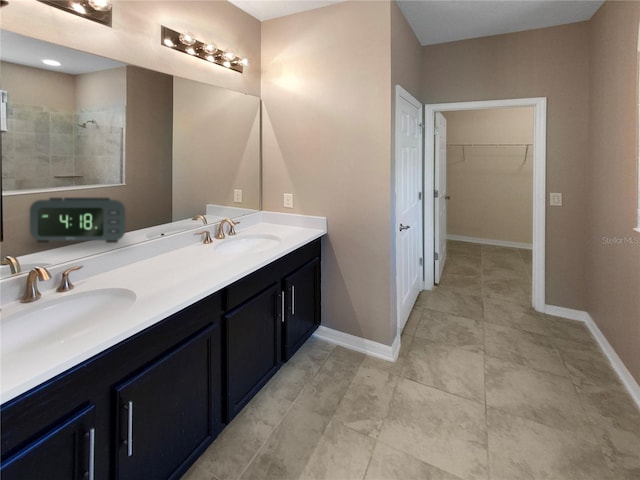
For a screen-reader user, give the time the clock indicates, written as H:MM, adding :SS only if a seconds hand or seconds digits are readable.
4:18
